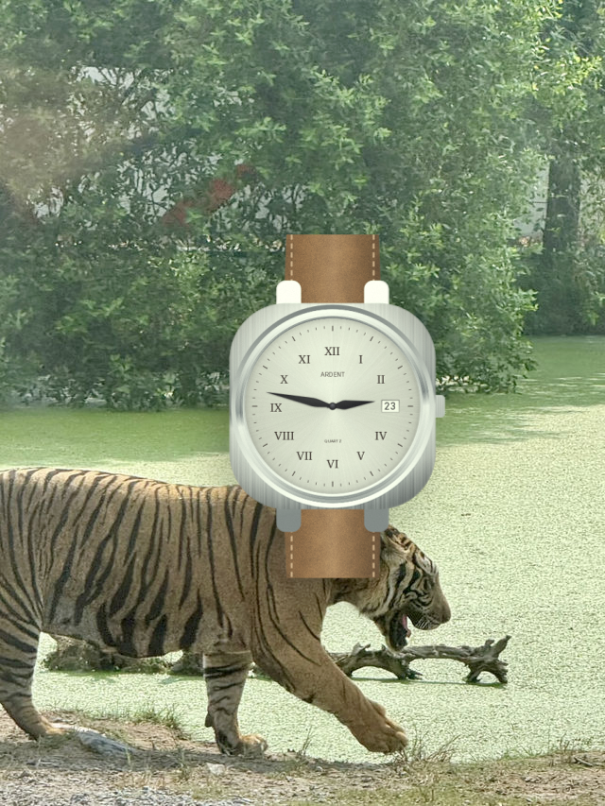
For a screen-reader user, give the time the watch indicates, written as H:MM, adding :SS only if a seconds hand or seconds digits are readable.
2:47
